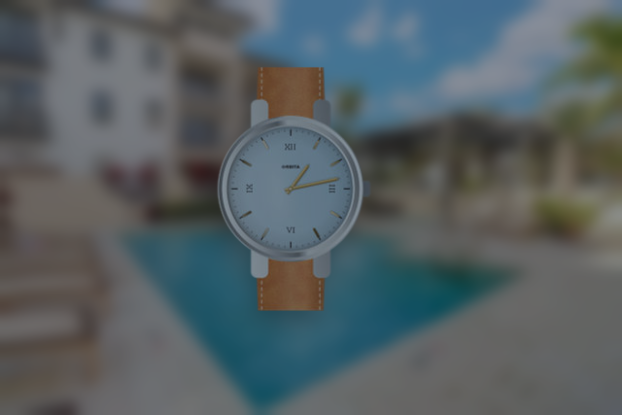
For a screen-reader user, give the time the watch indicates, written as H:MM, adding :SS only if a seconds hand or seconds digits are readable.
1:13
